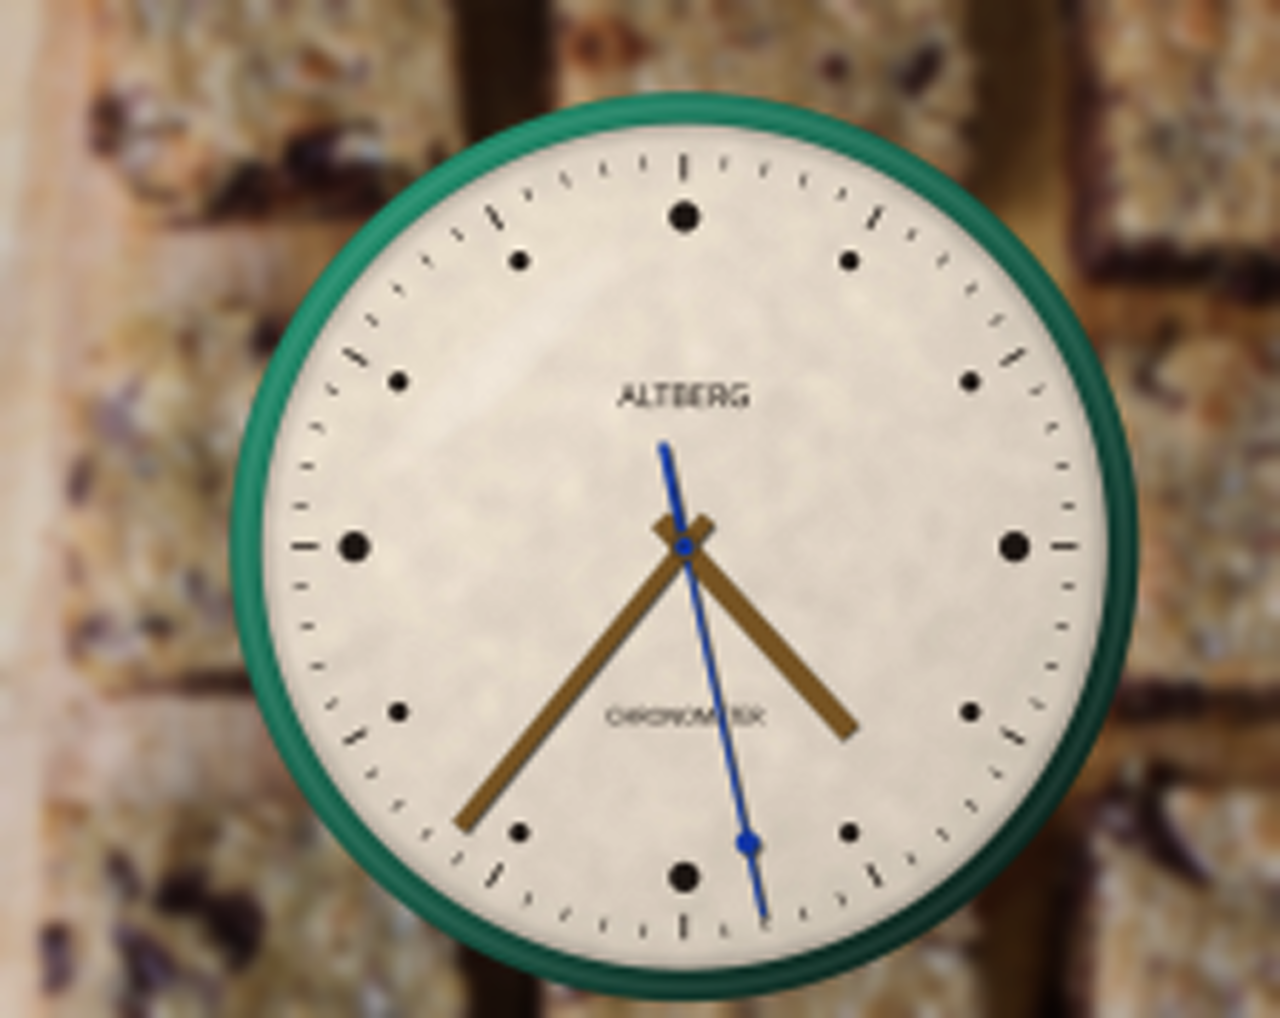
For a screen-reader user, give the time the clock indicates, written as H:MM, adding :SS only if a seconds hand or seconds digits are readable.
4:36:28
